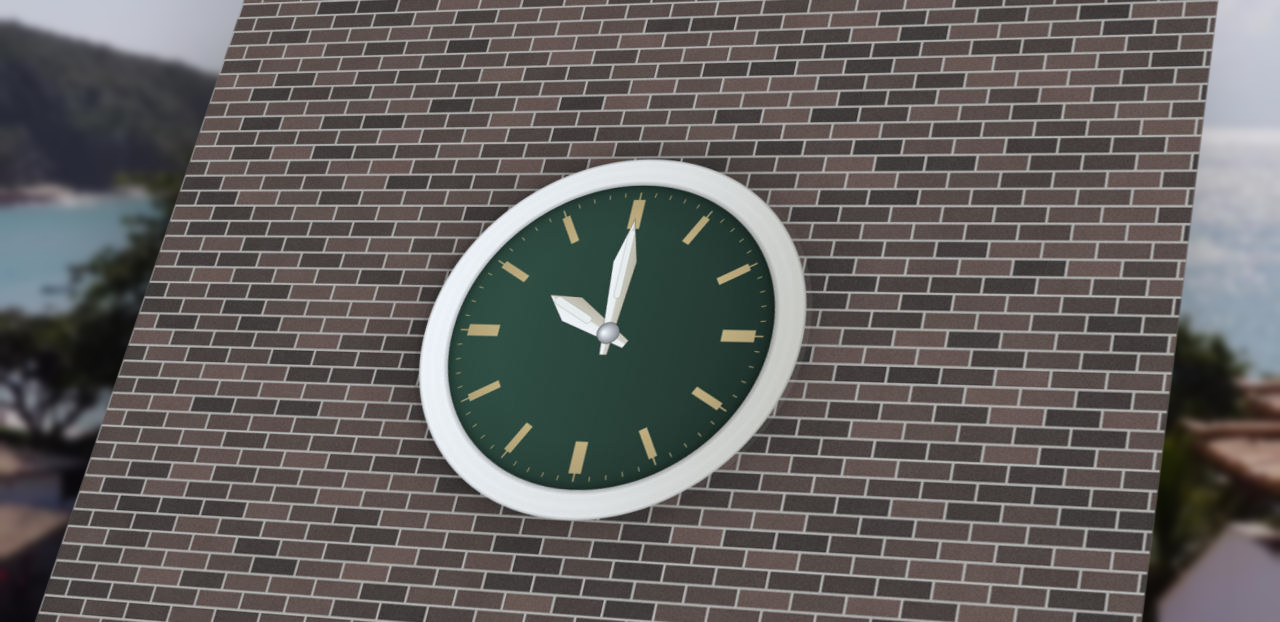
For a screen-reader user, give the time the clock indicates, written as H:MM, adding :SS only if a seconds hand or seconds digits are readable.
10:00
